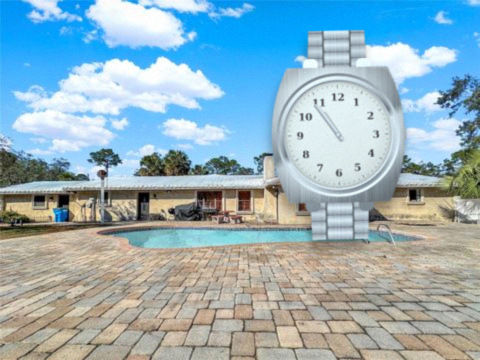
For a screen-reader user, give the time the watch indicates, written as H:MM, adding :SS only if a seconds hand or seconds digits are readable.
10:54
